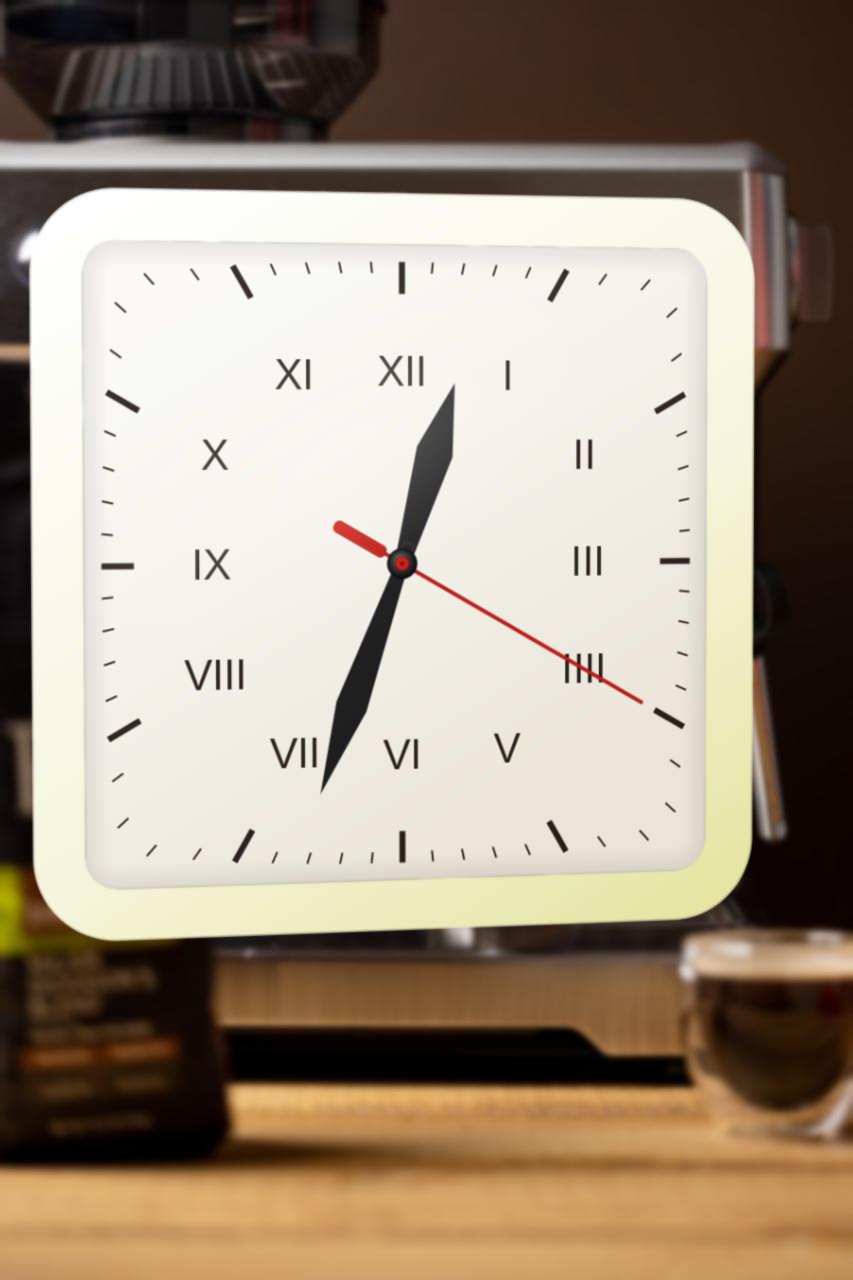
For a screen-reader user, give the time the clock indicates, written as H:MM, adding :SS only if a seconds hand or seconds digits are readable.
12:33:20
